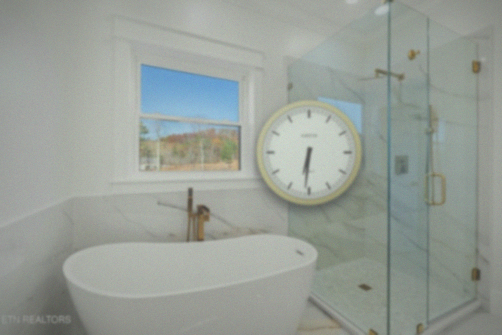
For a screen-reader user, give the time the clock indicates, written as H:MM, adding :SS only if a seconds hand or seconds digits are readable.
6:31
